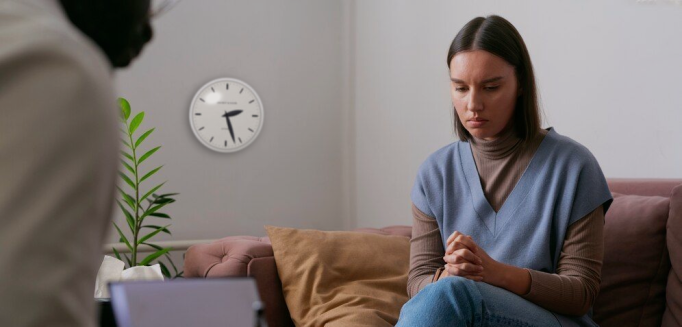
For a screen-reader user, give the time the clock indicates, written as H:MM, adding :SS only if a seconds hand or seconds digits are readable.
2:27
